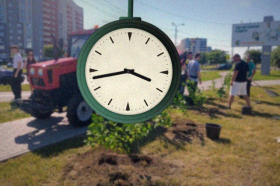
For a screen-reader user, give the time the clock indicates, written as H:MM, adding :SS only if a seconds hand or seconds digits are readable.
3:43
